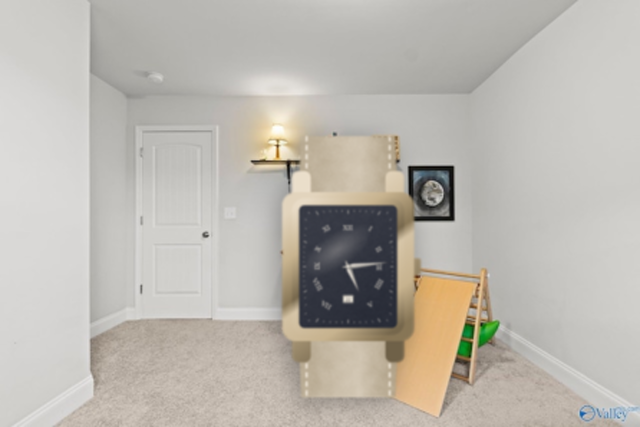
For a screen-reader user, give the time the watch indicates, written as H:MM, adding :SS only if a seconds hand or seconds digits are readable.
5:14
